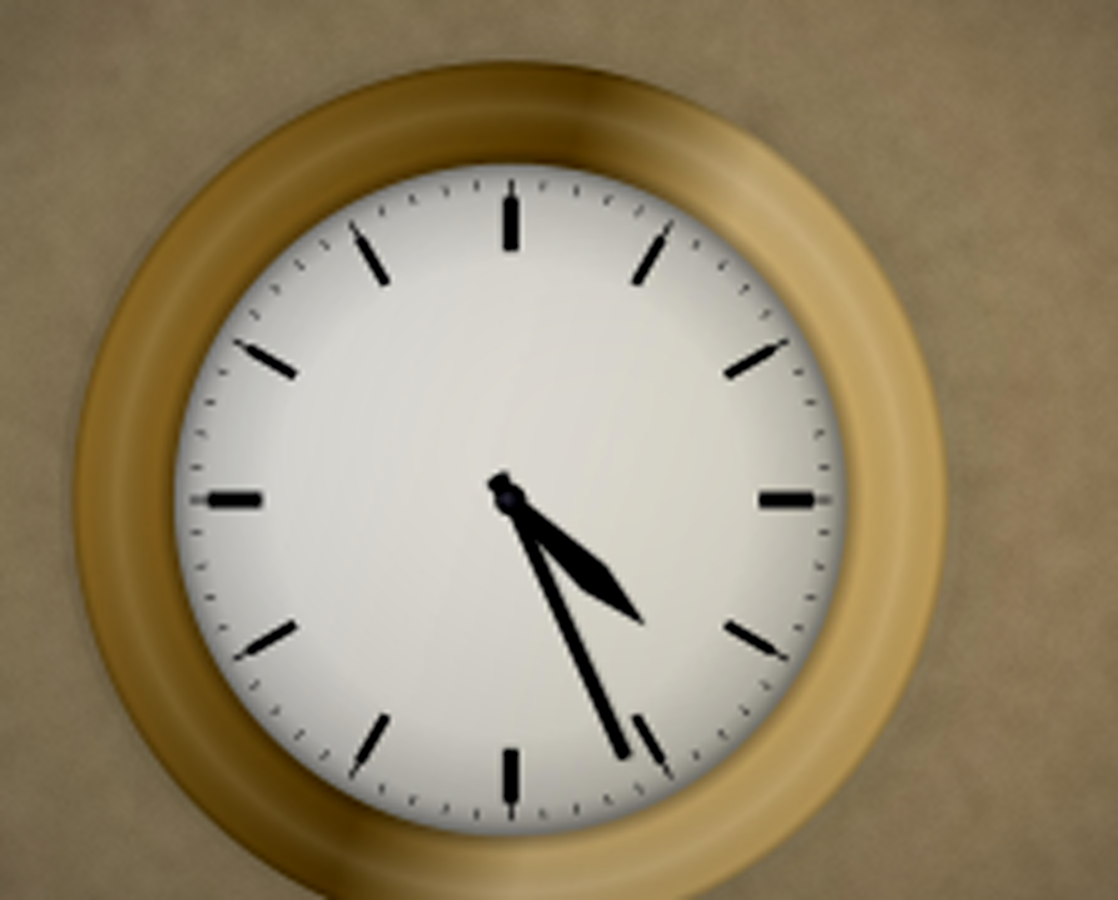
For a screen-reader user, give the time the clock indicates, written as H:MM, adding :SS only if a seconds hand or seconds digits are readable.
4:26
